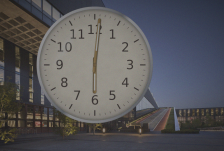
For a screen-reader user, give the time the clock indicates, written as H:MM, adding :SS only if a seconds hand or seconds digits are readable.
6:01
